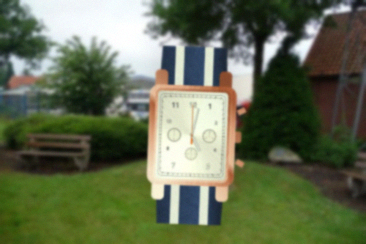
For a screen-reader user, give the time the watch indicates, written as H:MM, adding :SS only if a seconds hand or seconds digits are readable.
5:02
